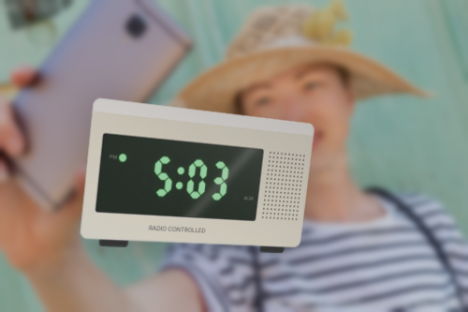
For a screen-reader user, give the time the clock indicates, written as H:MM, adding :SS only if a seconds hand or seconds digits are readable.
5:03
